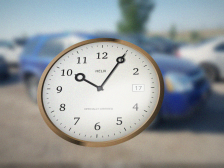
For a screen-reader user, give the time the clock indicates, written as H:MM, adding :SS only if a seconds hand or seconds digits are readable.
10:05
